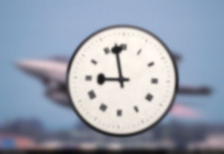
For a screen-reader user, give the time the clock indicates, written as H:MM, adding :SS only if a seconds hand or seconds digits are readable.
8:58
